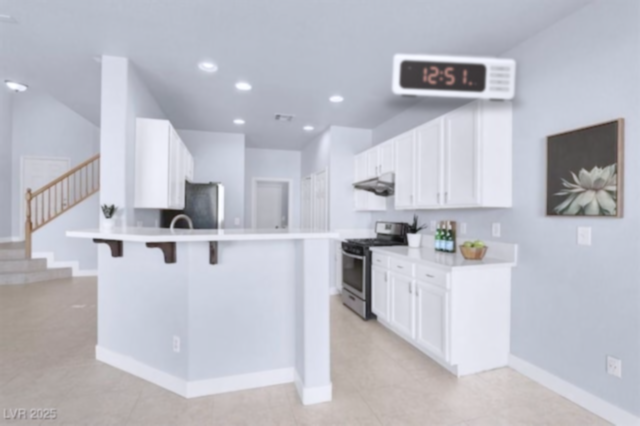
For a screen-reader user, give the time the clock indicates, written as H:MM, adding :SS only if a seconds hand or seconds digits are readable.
12:51
